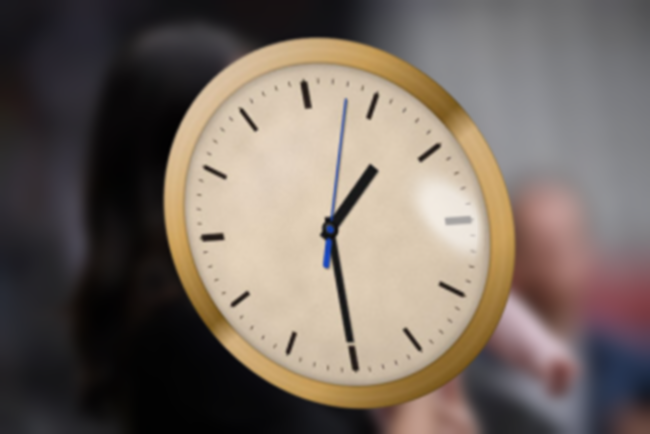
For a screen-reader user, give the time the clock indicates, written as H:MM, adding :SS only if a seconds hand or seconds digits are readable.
1:30:03
